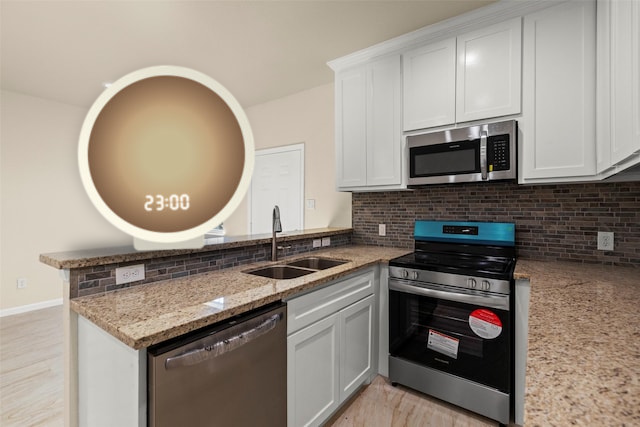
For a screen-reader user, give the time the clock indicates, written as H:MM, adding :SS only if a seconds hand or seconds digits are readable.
23:00
